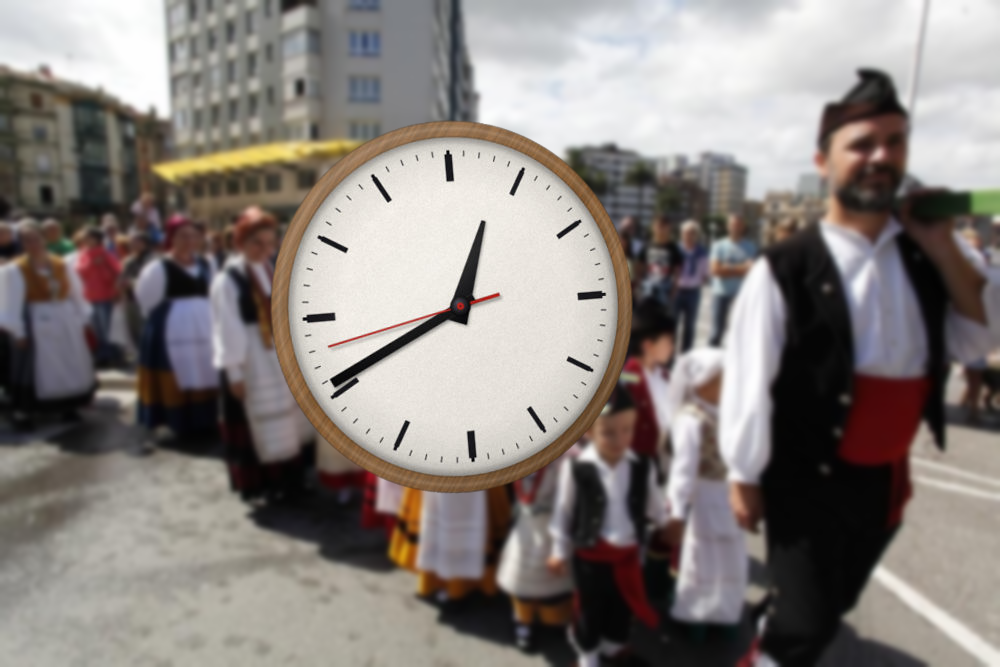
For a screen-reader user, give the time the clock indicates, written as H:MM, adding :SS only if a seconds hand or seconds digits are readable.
12:40:43
